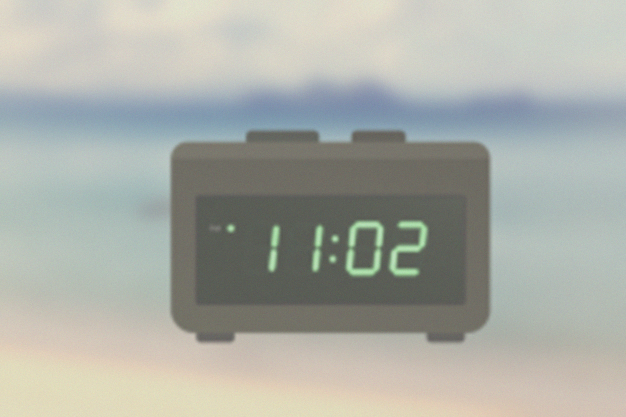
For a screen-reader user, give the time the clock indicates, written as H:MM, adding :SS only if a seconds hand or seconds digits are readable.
11:02
